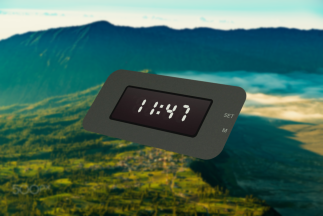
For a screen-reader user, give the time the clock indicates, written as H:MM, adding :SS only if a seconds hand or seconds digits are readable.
11:47
